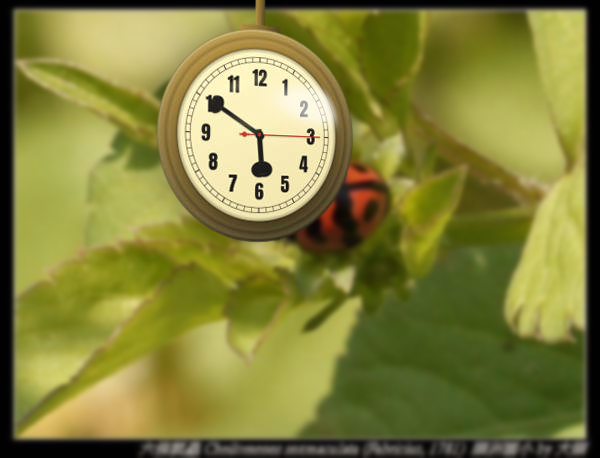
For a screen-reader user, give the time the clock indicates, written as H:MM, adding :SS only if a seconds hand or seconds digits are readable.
5:50:15
